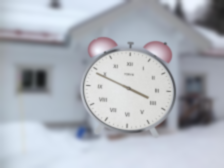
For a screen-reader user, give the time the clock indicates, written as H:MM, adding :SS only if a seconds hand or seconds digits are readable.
3:49
